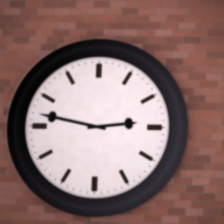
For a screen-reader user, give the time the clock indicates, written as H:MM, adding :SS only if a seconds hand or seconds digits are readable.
2:47
